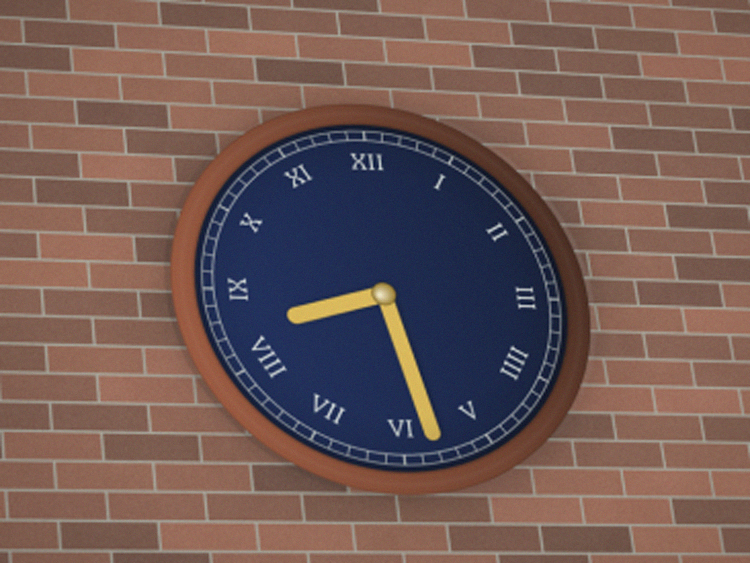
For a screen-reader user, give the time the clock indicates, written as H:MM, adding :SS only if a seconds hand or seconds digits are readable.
8:28
